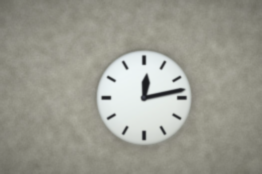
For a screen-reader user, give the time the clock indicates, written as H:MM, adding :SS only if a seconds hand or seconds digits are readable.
12:13
